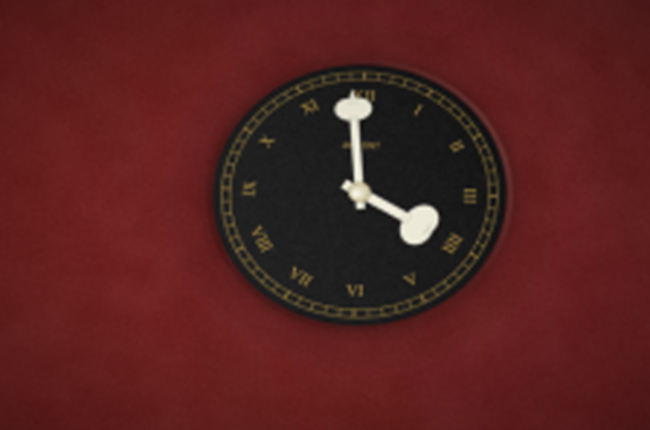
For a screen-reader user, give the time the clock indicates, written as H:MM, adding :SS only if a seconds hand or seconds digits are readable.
3:59
